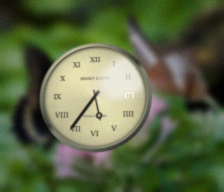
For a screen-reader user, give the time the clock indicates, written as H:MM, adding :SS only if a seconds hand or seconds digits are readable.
5:36
